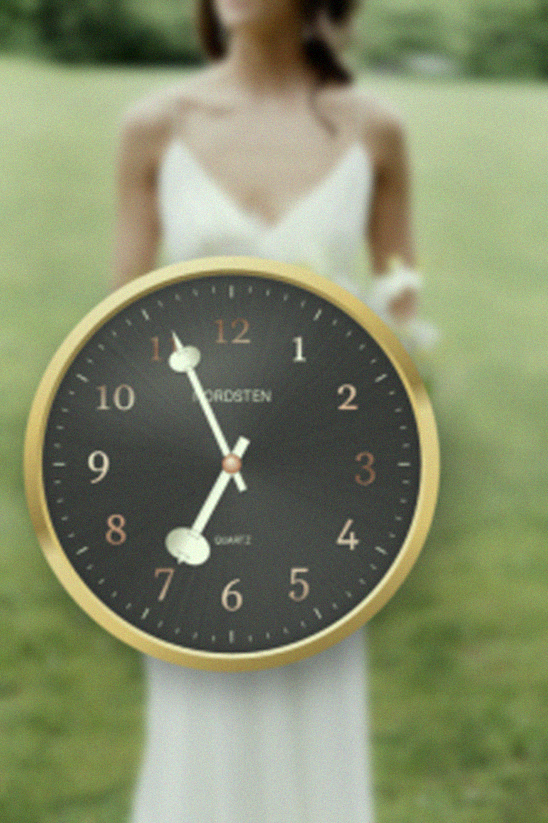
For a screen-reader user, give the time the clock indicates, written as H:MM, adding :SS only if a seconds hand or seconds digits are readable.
6:56
